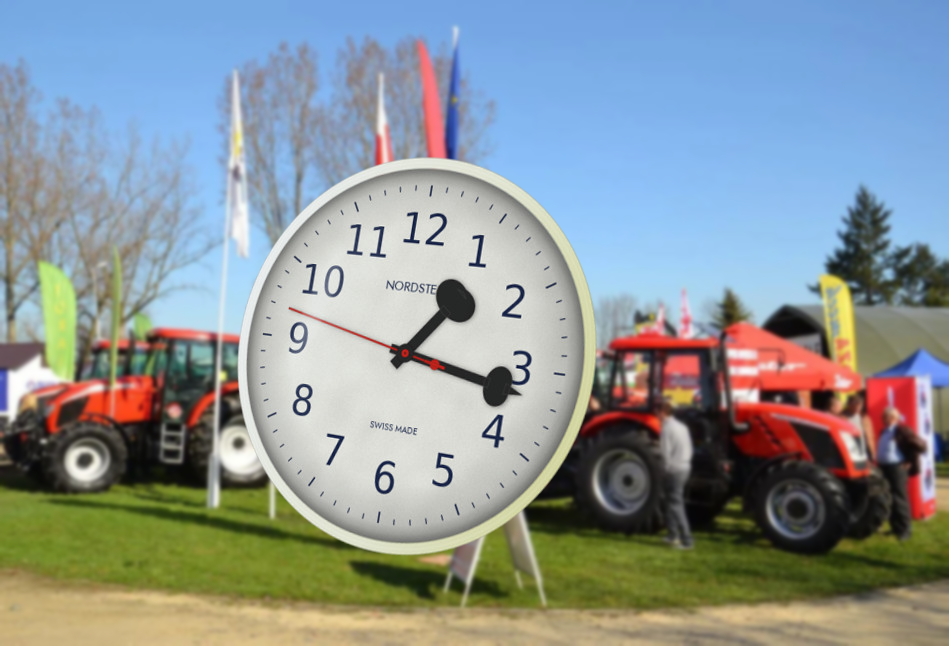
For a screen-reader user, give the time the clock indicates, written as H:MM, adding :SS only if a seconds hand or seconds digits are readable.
1:16:47
